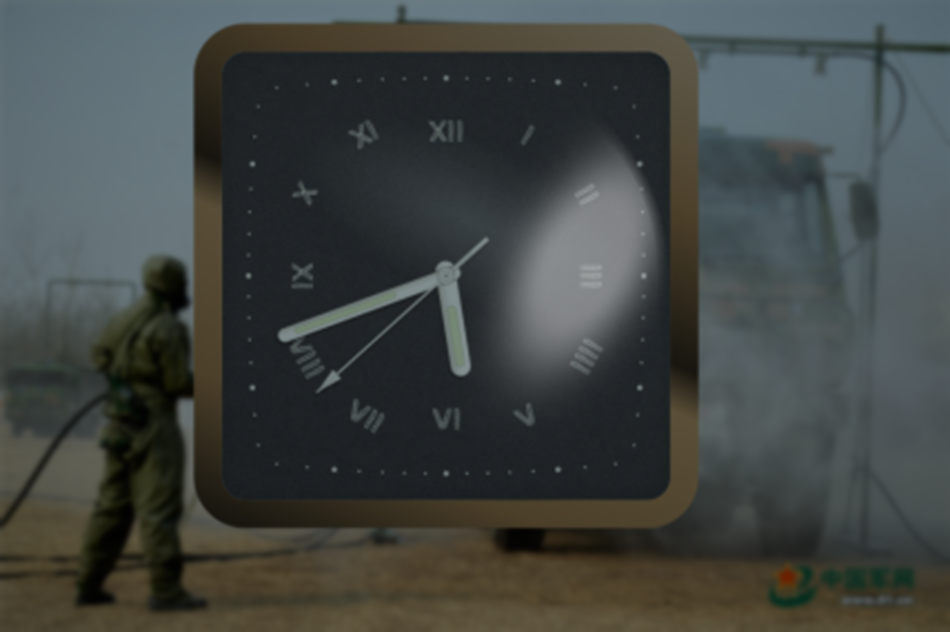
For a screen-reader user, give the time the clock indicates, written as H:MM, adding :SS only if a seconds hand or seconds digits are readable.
5:41:38
